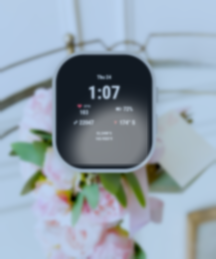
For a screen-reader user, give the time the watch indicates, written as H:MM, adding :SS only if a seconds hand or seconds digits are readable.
1:07
